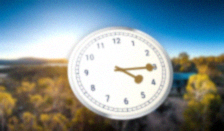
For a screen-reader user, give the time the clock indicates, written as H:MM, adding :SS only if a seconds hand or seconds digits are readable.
4:15
